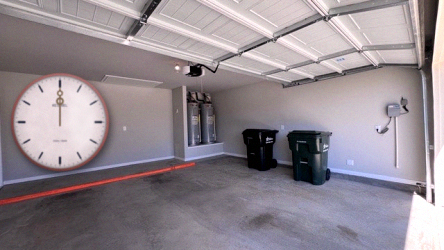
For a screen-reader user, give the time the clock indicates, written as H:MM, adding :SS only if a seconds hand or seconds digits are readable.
12:00
